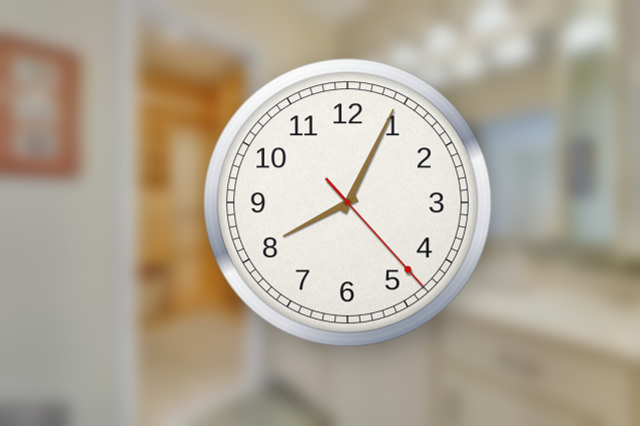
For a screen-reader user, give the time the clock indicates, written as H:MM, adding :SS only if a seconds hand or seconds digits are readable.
8:04:23
